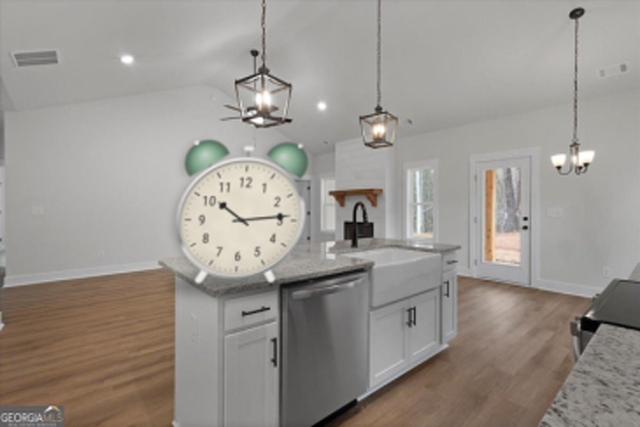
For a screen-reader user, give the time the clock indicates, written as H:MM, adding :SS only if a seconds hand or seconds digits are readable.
10:14
